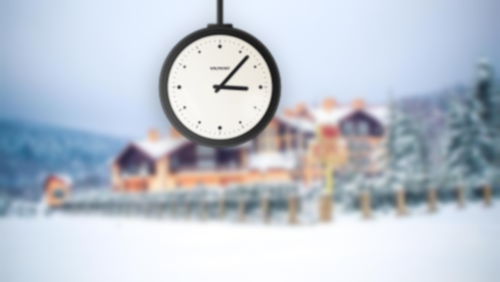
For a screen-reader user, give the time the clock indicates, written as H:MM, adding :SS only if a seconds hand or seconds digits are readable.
3:07
